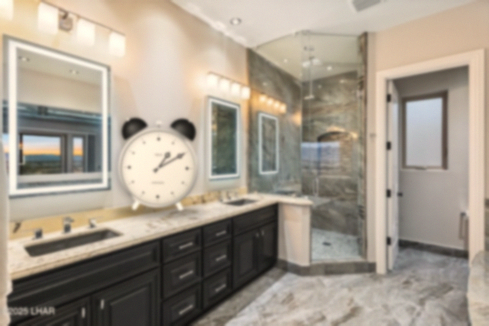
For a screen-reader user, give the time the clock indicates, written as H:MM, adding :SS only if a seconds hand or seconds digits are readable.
1:10
